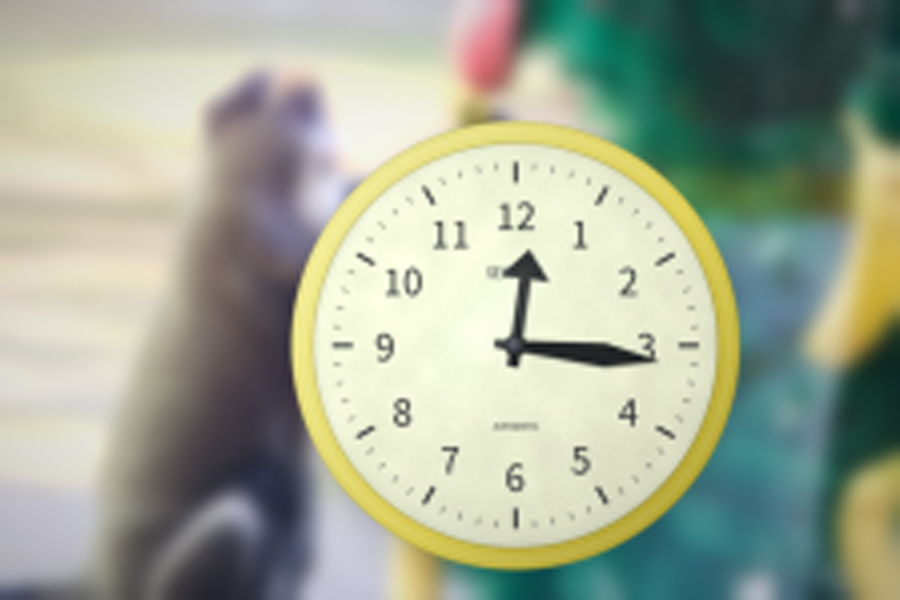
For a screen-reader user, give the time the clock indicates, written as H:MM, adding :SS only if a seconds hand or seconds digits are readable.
12:16
